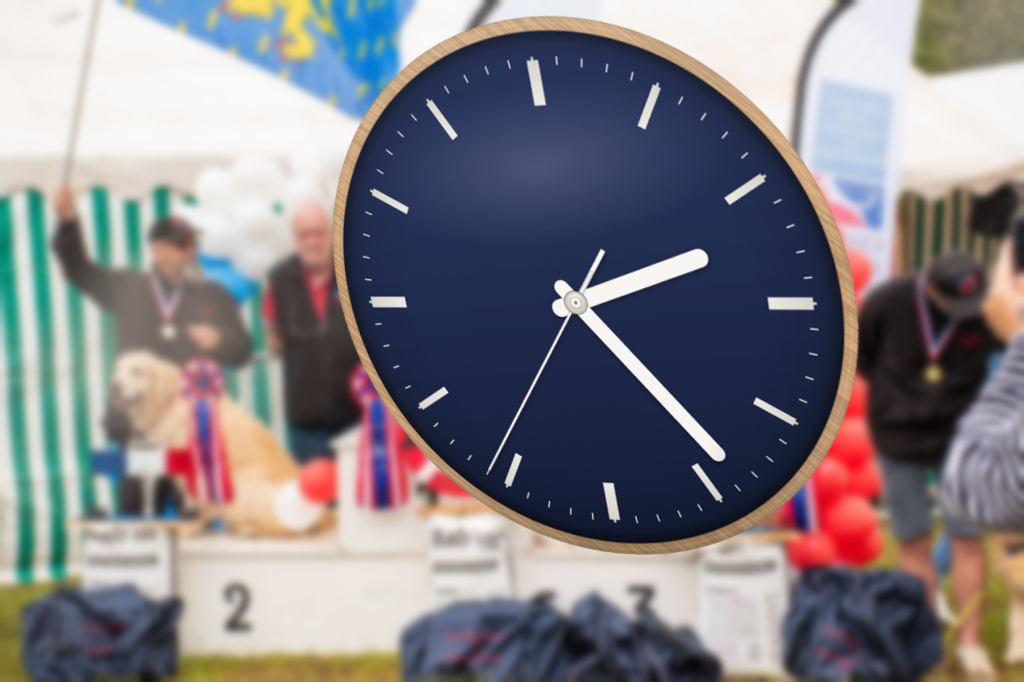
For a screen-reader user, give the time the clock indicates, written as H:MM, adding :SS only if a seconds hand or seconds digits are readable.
2:23:36
